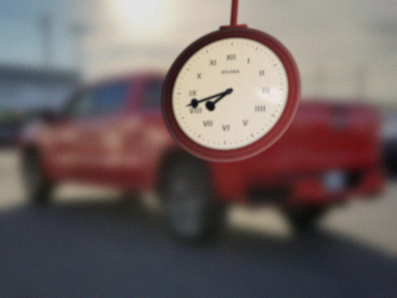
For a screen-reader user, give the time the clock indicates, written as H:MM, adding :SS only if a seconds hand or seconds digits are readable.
7:42
